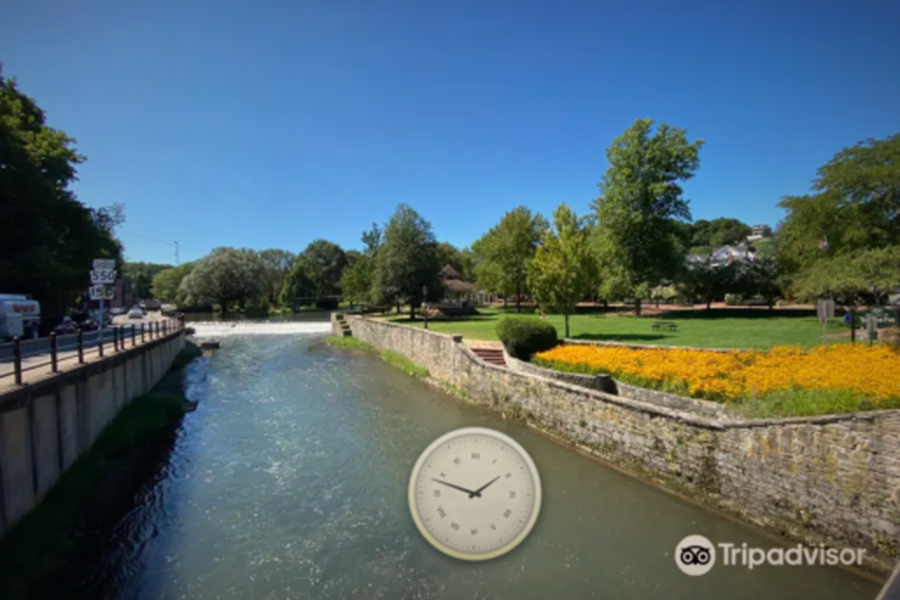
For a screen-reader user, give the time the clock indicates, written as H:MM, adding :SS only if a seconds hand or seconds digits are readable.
1:48
